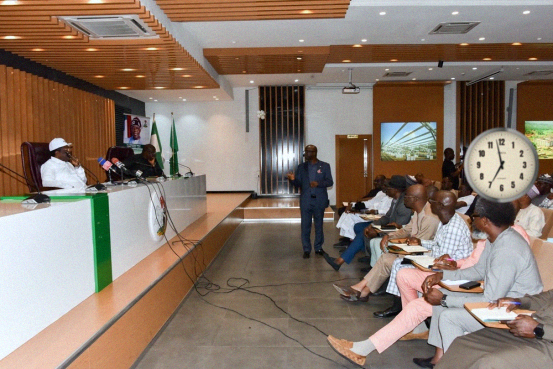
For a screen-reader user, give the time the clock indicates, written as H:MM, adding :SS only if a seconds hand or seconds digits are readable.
6:58
